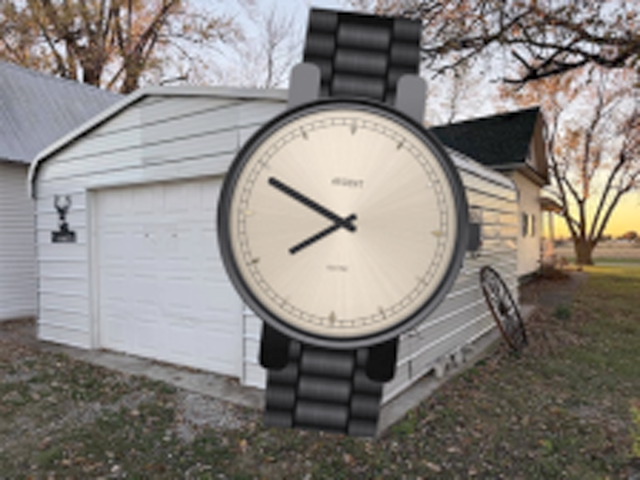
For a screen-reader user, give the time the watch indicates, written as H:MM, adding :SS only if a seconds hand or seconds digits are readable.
7:49
